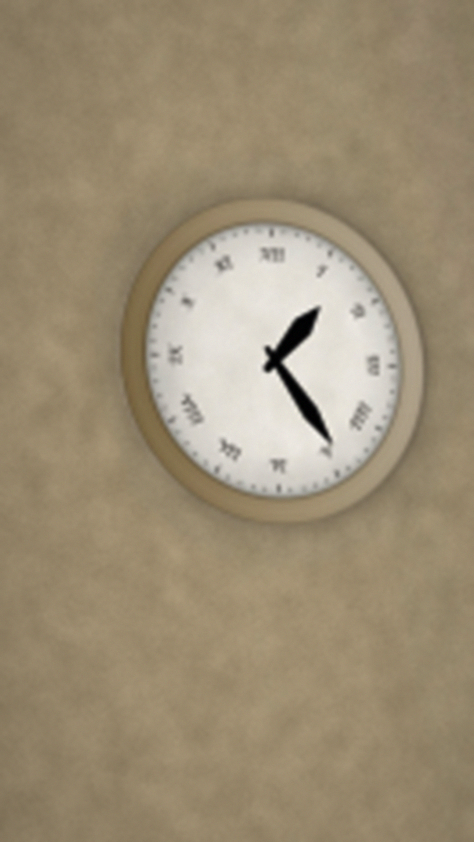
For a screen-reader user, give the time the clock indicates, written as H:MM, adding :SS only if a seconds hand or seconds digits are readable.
1:24
